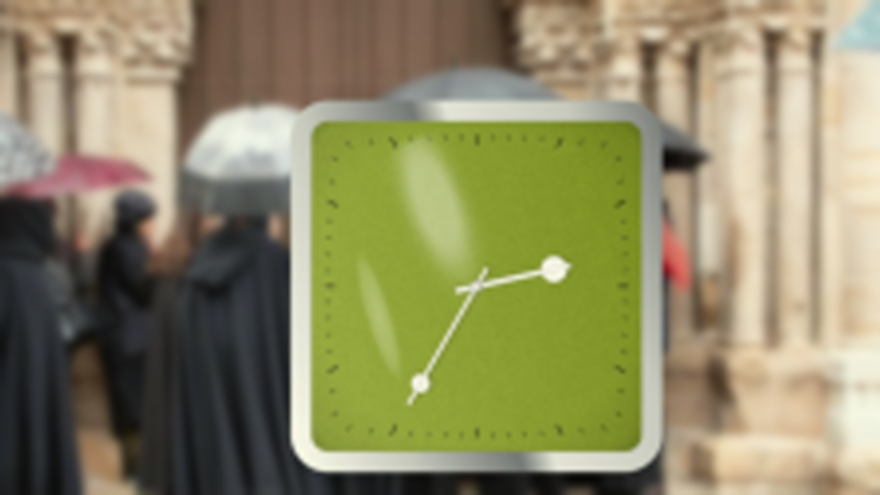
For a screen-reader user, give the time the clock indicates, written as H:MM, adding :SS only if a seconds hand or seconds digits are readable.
2:35
